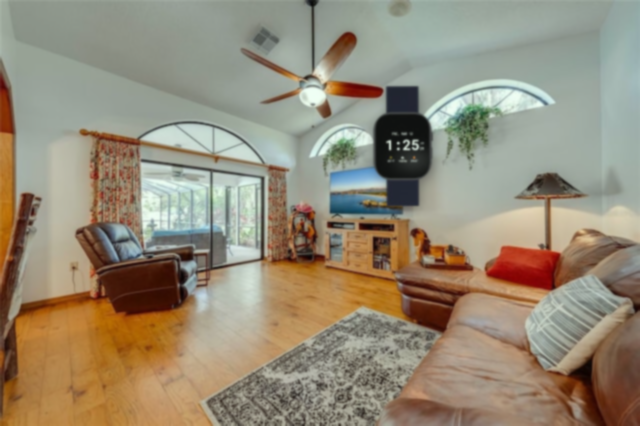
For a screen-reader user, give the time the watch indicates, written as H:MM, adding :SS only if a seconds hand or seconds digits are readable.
1:25
